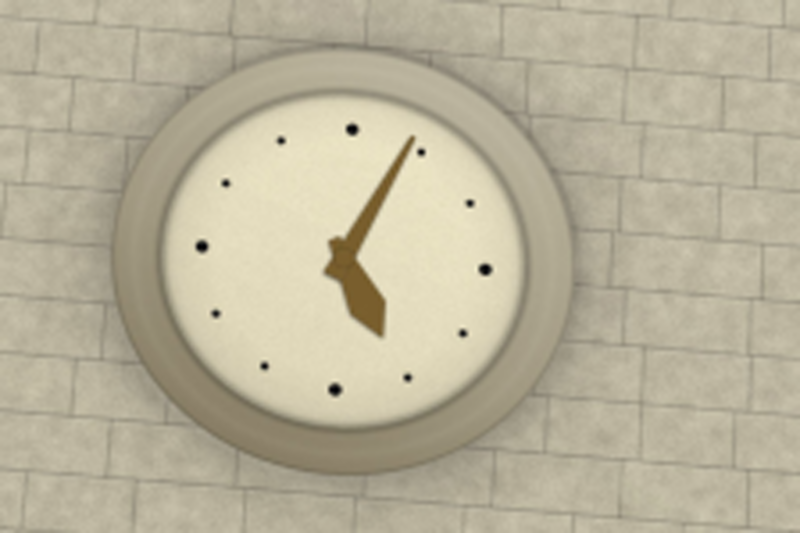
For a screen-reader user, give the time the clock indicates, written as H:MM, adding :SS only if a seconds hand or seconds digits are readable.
5:04
